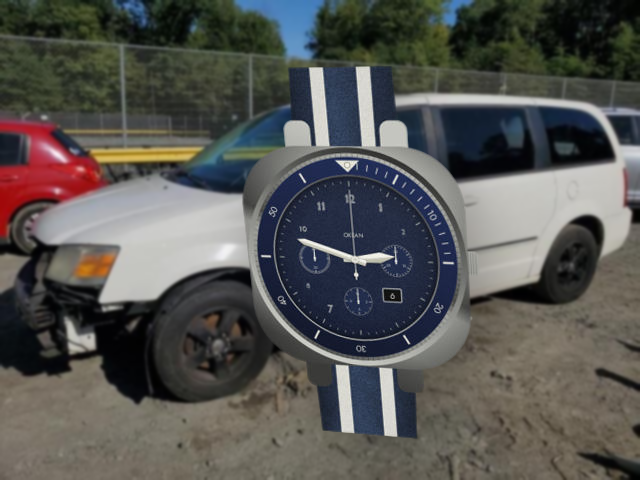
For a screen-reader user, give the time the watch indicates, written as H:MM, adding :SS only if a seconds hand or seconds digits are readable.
2:48
